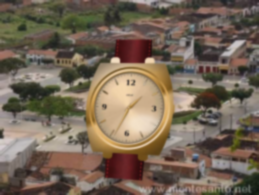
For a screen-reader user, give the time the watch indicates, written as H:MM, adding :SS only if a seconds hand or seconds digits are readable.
1:34
